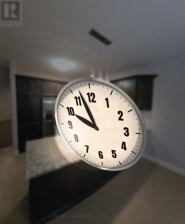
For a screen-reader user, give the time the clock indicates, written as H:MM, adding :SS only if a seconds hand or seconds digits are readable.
9:57
